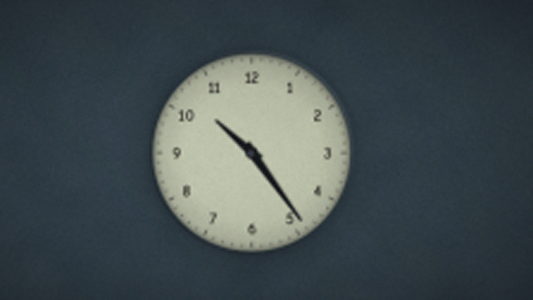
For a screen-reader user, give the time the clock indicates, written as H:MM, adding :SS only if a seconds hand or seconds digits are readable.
10:24
